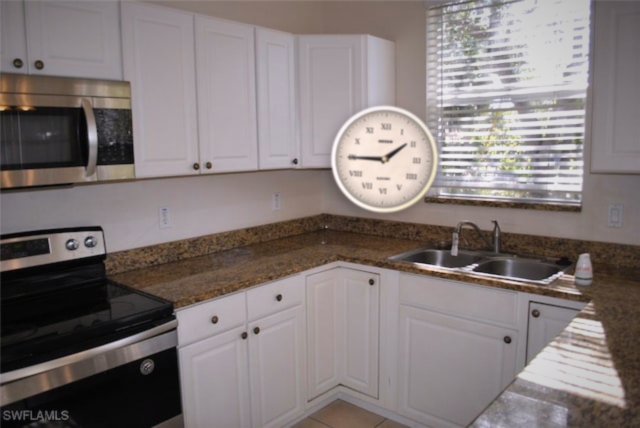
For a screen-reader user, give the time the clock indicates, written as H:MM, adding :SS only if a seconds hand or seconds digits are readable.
1:45
